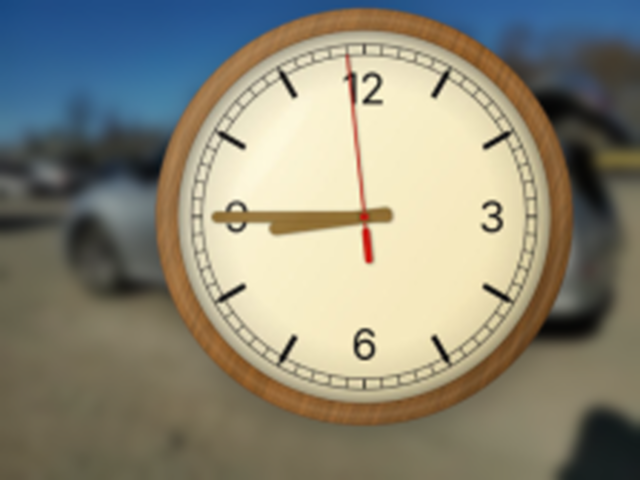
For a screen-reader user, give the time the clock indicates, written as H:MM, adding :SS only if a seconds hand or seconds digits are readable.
8:44:59
